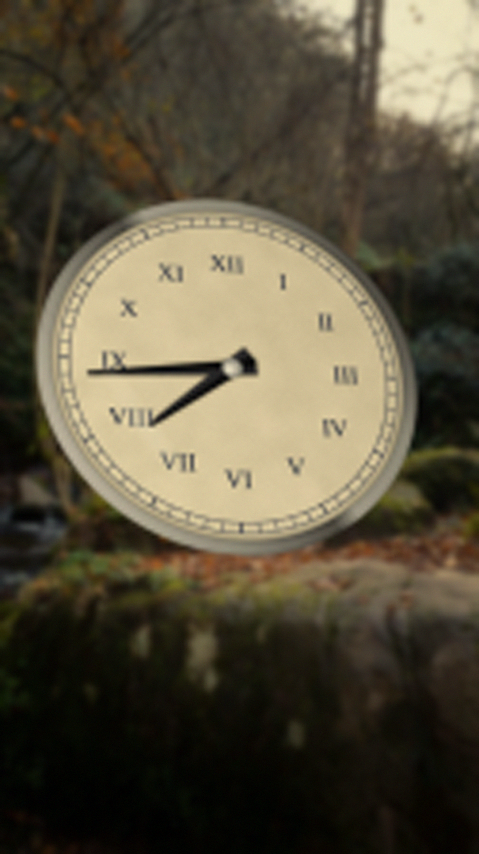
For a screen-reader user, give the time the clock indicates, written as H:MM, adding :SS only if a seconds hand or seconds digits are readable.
7:44
